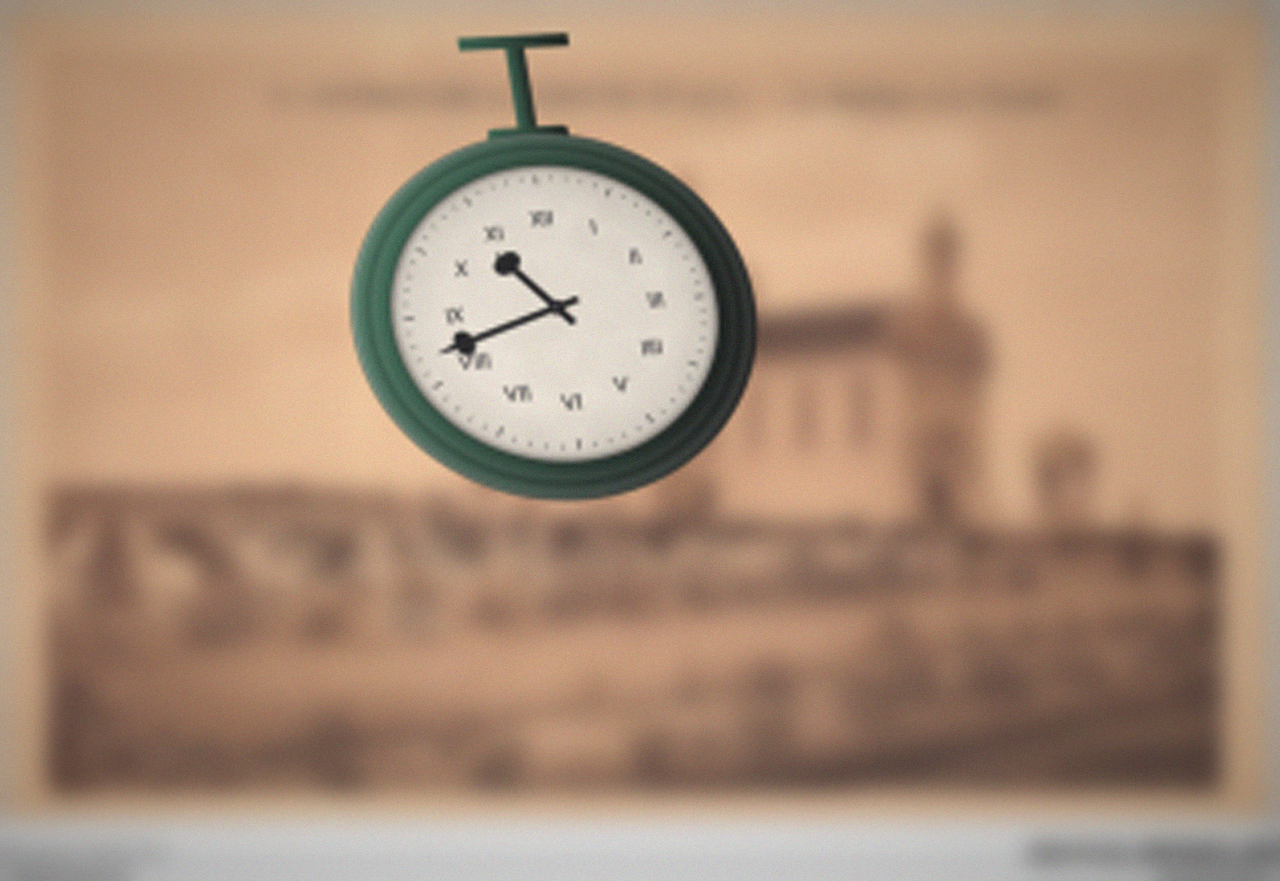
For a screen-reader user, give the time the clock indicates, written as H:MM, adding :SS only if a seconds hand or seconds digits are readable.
10:42
